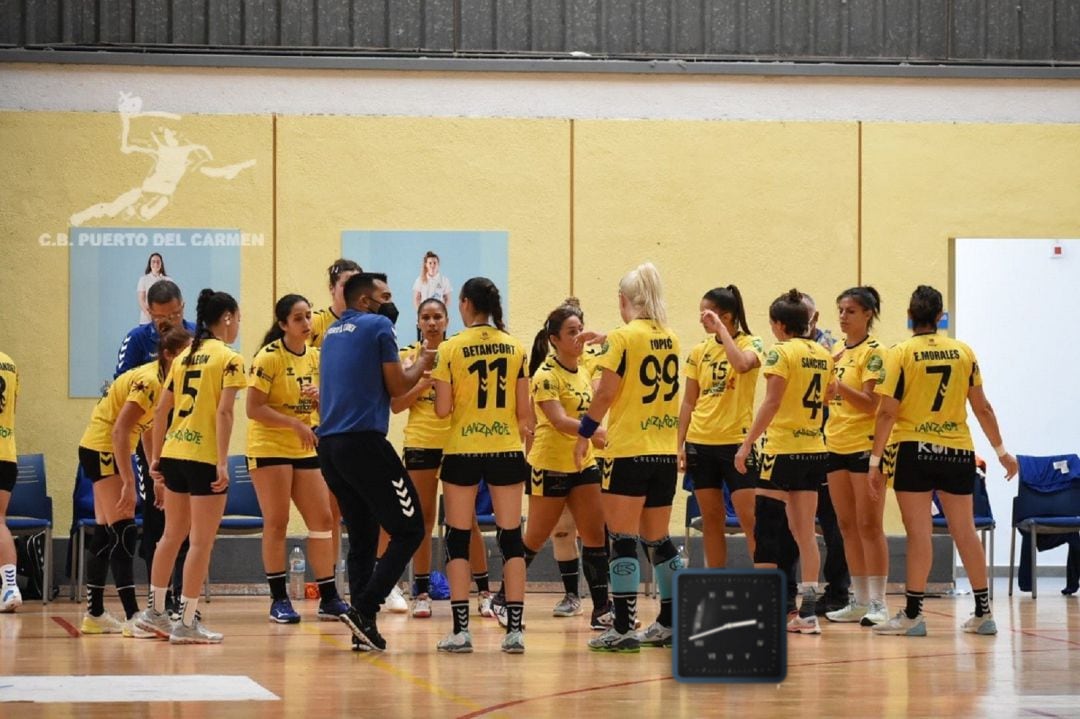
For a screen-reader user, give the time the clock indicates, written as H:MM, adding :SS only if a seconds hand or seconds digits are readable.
2:42
